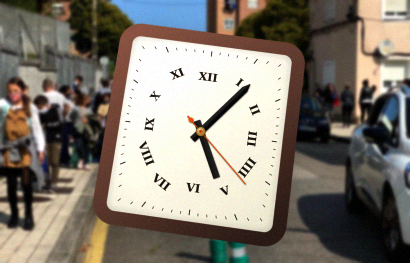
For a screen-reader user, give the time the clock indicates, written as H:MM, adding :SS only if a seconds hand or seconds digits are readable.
5:06:22
